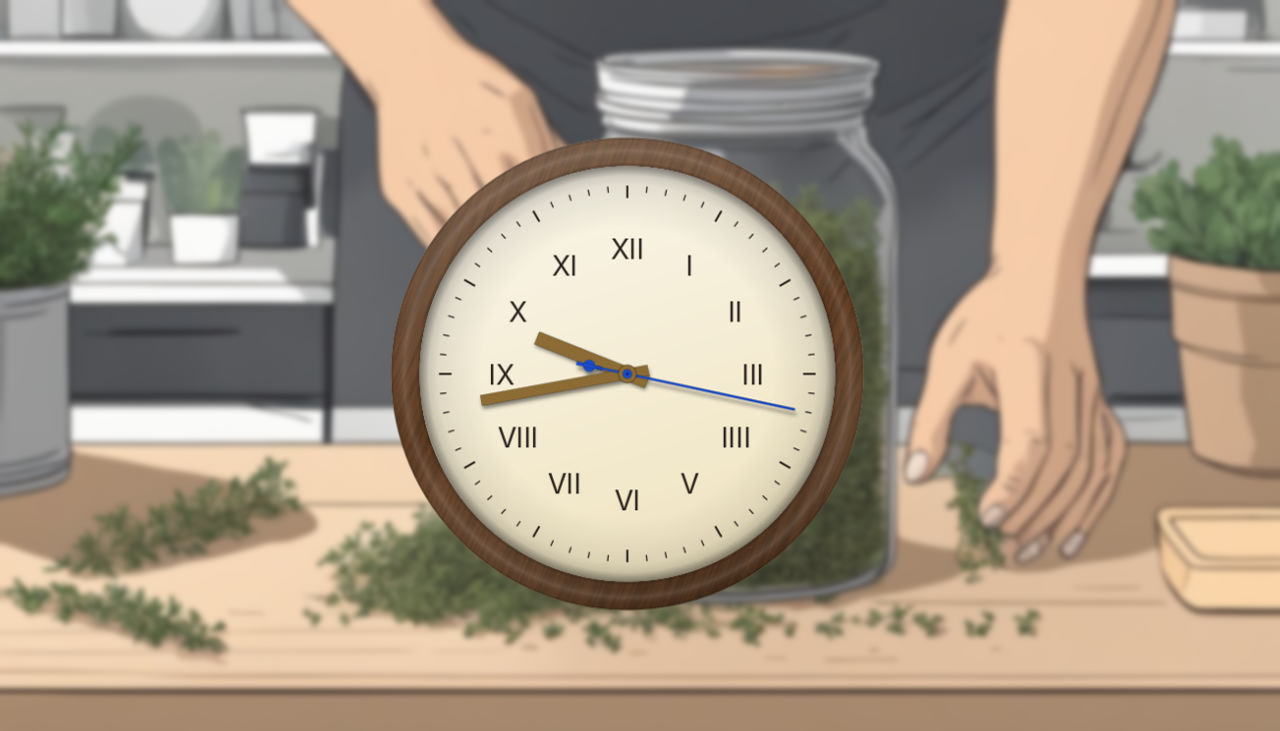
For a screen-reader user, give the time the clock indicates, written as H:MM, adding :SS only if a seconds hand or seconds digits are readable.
9:43:17
